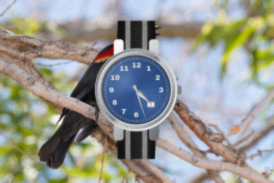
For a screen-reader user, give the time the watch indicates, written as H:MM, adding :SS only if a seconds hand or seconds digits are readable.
4:27
